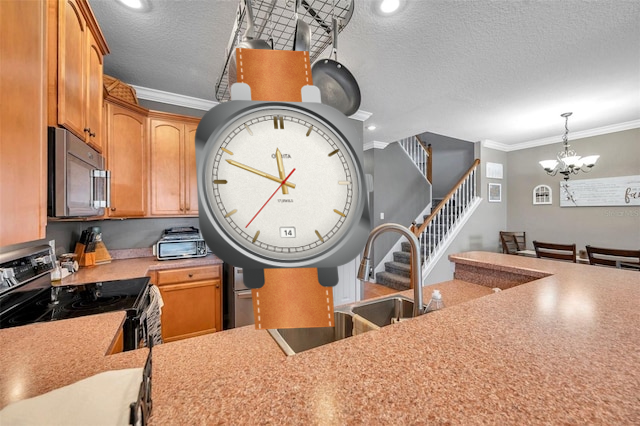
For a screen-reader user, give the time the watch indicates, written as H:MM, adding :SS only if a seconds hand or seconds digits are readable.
11:48:37
